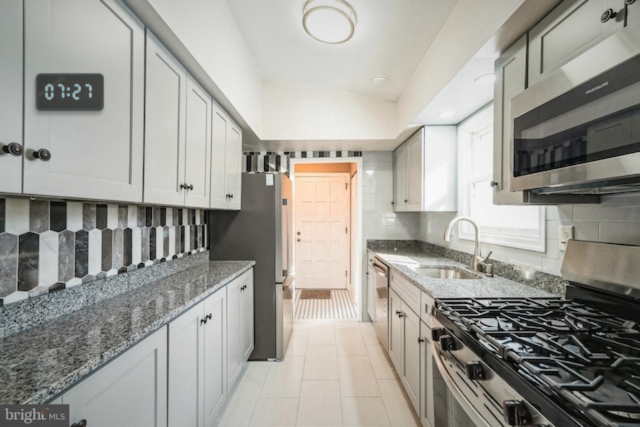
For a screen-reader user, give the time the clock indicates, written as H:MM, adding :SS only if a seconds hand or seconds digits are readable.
7:27
